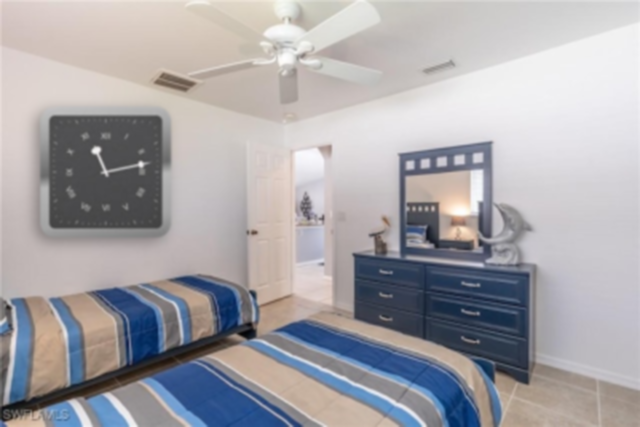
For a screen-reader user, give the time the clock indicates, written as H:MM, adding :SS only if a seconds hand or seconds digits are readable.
11:13
